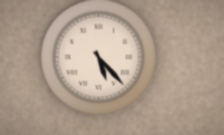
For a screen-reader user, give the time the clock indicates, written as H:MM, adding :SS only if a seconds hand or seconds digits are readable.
5:23
